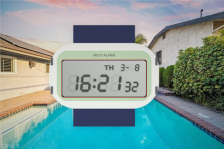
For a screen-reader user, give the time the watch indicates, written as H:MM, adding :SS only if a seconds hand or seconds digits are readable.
16:21:32
